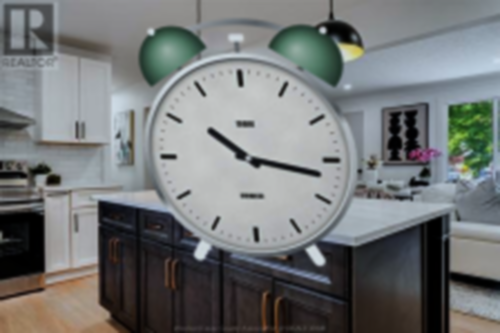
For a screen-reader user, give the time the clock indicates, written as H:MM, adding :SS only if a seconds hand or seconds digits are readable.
10:17
